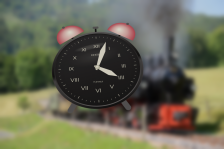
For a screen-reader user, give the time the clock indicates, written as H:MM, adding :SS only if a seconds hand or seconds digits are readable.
4:03
